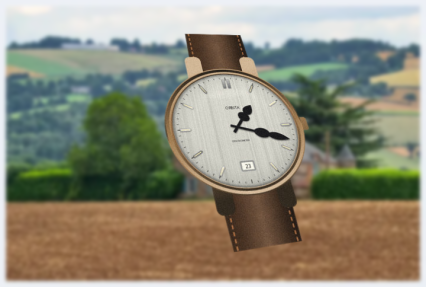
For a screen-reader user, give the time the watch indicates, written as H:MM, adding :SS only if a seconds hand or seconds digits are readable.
1:18
